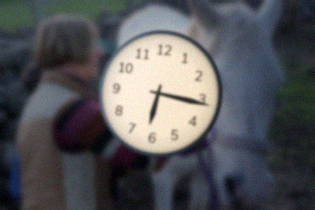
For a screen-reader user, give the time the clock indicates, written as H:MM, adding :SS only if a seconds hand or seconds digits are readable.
6:16
